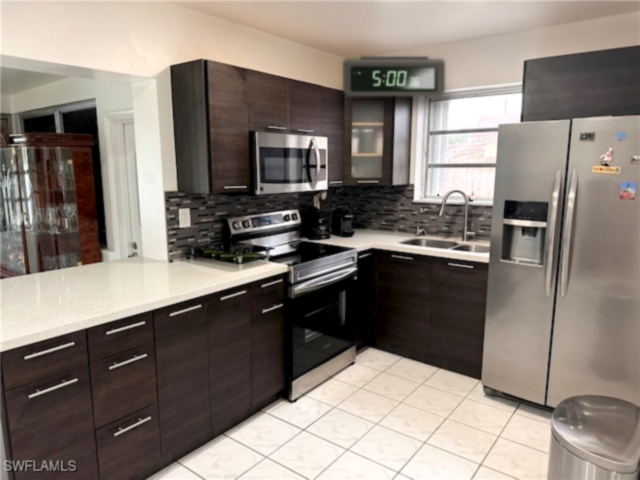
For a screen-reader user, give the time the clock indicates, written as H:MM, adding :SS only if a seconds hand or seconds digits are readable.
5:00
